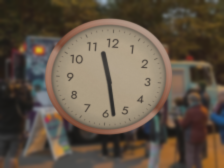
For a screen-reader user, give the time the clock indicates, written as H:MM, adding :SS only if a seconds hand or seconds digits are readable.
11:28
